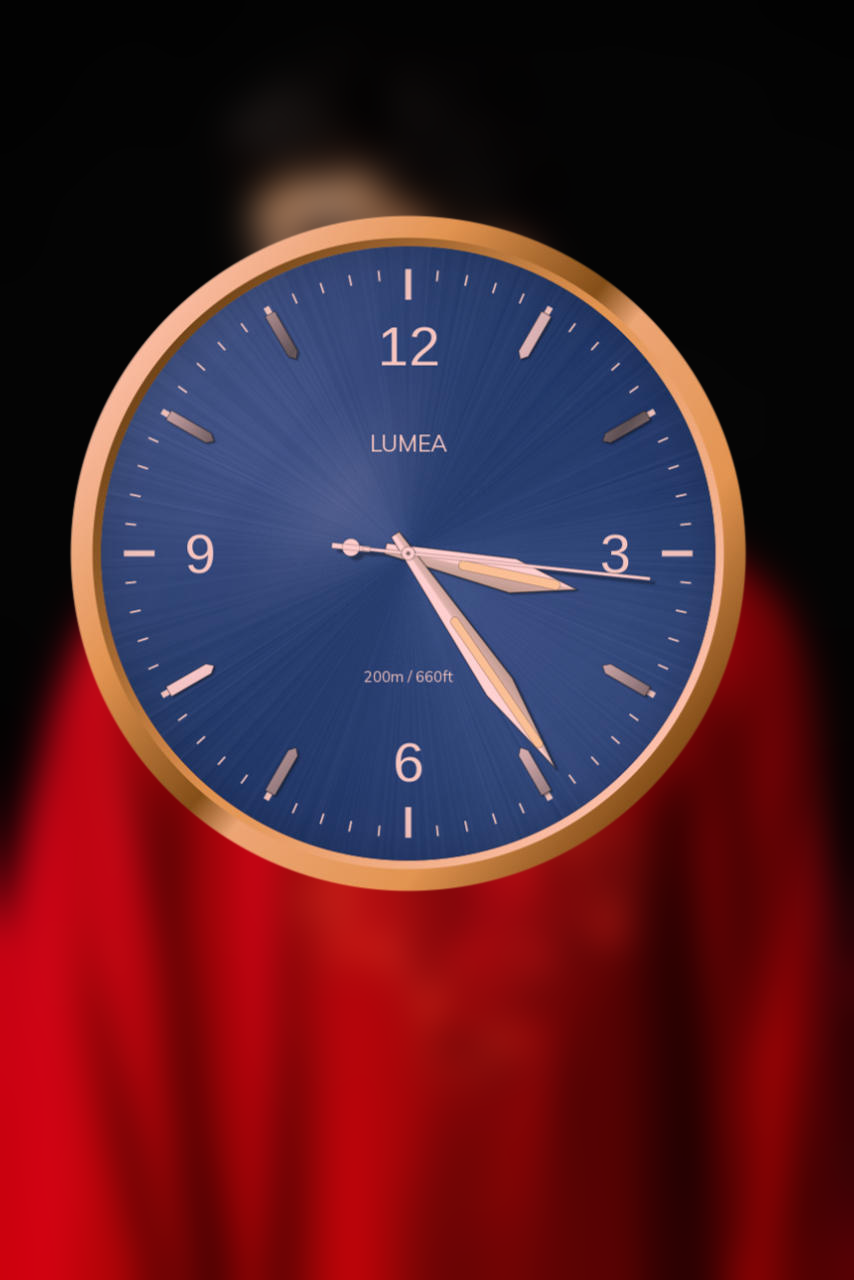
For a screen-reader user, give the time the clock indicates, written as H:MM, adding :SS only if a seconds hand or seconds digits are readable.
3:24:16
